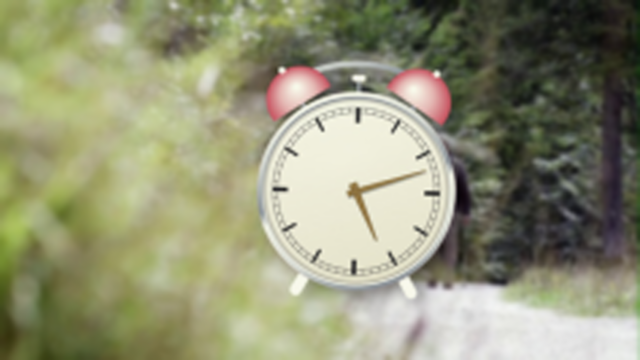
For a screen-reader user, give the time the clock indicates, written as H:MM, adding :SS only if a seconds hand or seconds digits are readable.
5:12
